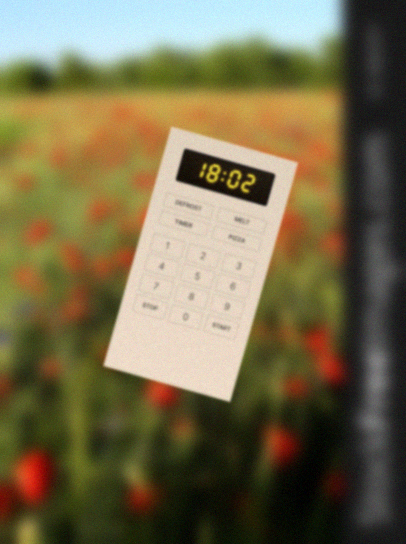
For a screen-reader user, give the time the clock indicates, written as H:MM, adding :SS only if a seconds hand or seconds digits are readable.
18:02
